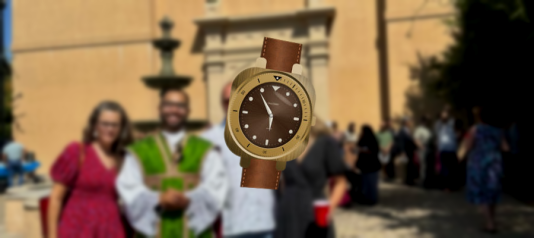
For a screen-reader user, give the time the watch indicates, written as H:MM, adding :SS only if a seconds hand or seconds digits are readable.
5:54
